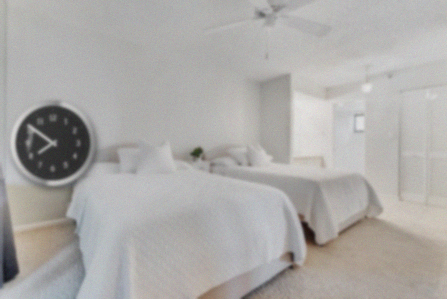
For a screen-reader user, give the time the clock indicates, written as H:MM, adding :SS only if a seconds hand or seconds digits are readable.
7:51
